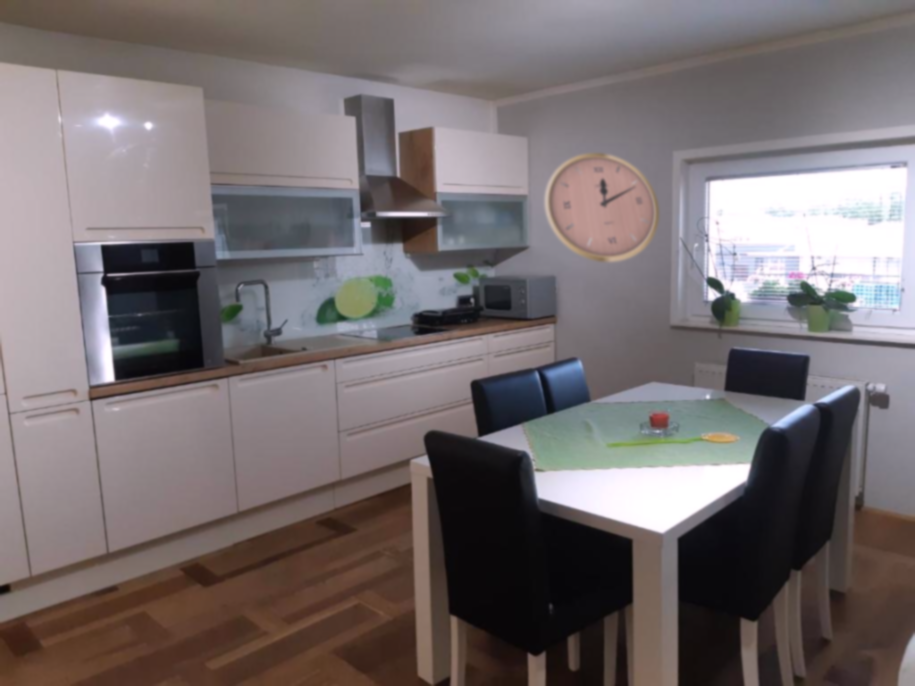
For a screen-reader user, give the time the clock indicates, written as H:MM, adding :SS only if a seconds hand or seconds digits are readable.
12:11
